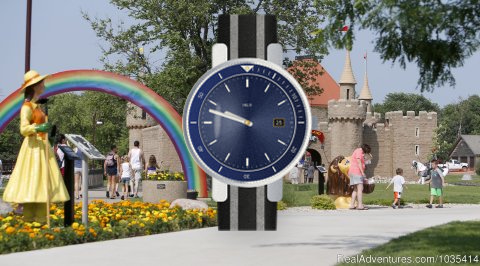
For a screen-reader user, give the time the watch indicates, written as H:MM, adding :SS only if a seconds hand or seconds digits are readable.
9:48
